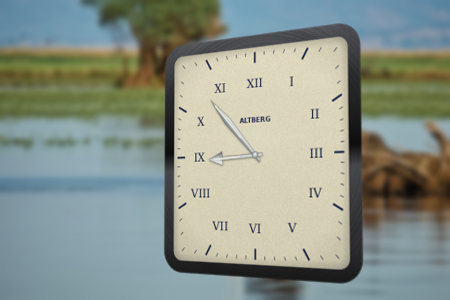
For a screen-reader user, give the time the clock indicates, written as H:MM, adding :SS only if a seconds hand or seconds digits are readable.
8:53
